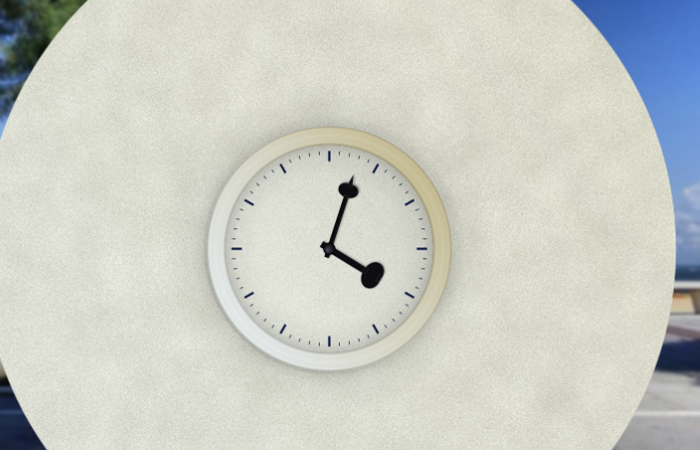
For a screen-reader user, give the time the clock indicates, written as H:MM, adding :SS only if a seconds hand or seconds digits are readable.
4:03
